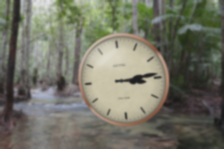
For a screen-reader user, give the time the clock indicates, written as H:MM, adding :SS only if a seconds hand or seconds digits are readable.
3:14
